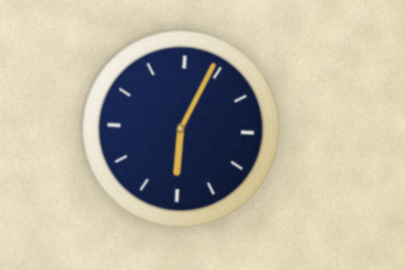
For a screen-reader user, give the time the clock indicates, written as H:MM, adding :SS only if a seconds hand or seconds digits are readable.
6:04
